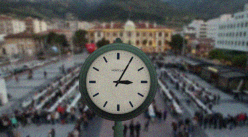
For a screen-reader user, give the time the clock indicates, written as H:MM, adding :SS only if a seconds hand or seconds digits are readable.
3:05
